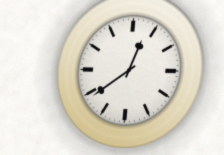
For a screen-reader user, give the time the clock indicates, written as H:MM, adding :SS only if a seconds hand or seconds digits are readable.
12:39
